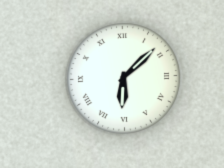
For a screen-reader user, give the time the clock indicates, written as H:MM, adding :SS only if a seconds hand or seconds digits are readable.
6:08
